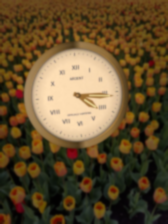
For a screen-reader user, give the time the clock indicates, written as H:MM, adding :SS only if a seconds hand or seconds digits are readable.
4:16
